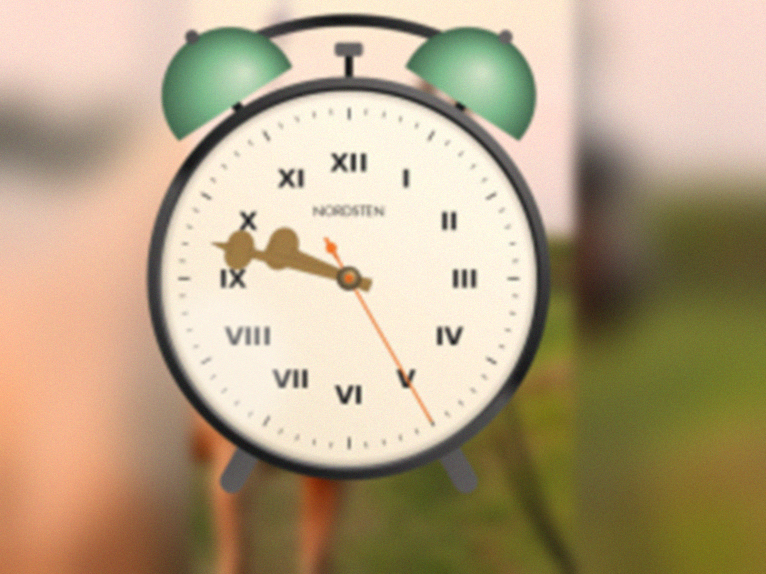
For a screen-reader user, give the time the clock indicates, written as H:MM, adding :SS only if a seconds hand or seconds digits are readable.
9:47:25
